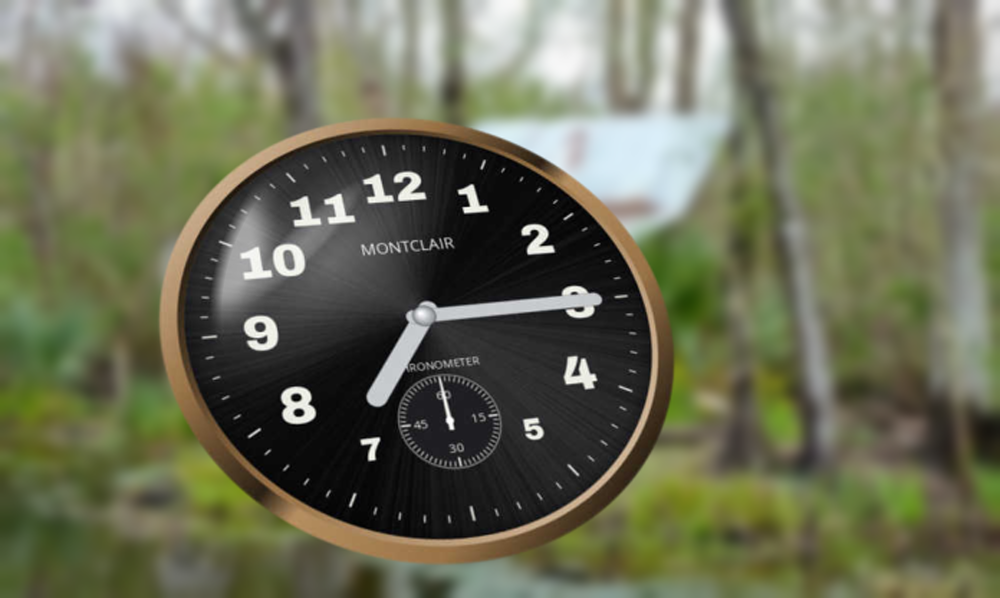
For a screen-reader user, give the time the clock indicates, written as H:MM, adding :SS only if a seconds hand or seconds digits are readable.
7:15
